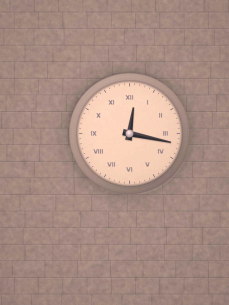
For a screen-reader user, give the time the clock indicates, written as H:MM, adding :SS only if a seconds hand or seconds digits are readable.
12:17
